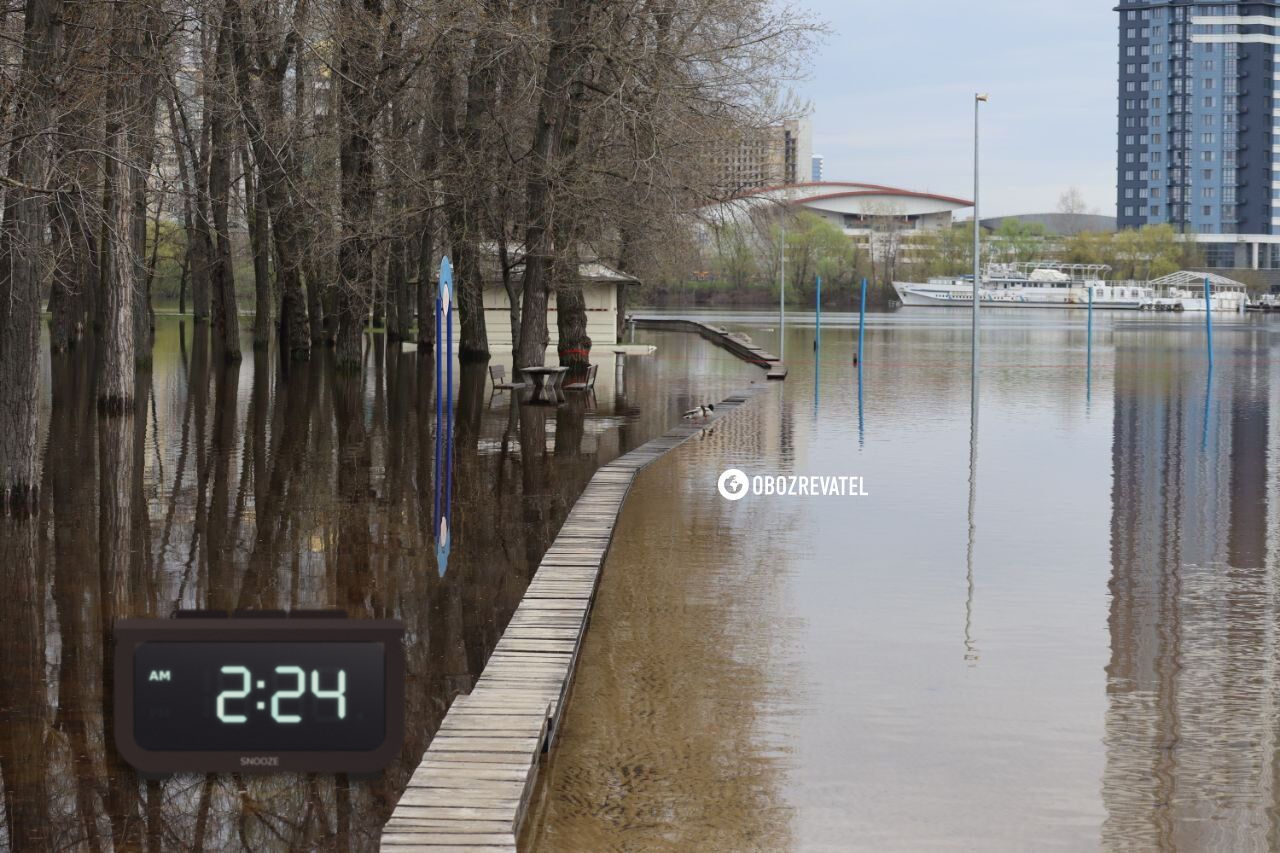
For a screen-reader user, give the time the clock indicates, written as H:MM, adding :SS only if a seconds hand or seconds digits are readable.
2:24
